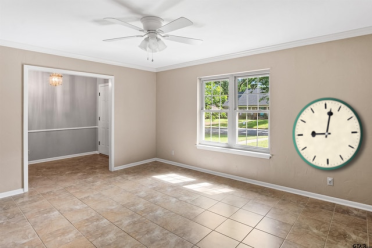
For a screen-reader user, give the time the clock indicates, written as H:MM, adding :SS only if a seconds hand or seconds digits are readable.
9:02
